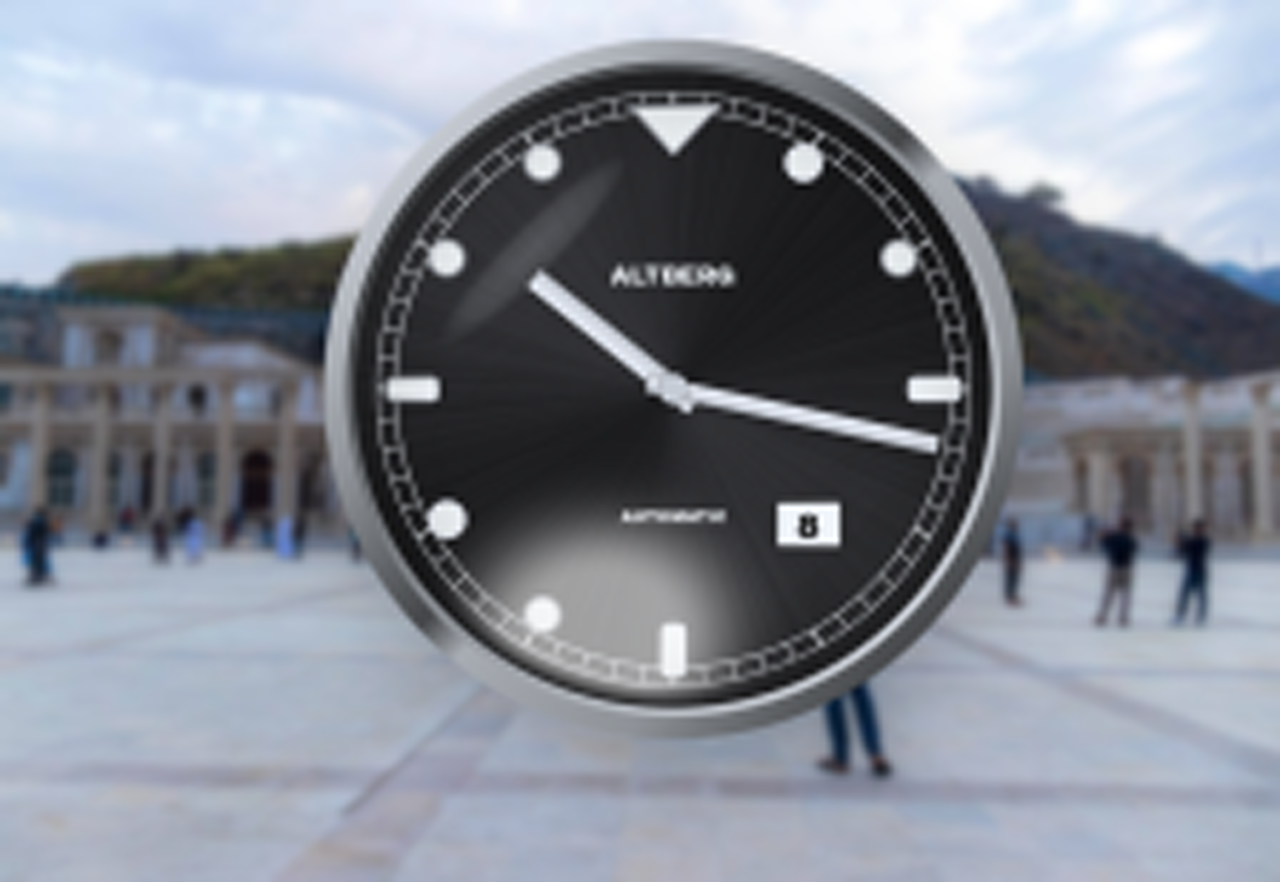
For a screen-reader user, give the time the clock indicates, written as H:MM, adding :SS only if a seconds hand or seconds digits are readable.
10:17
